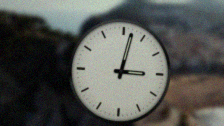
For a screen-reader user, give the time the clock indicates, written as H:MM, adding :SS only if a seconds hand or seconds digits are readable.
3:02
